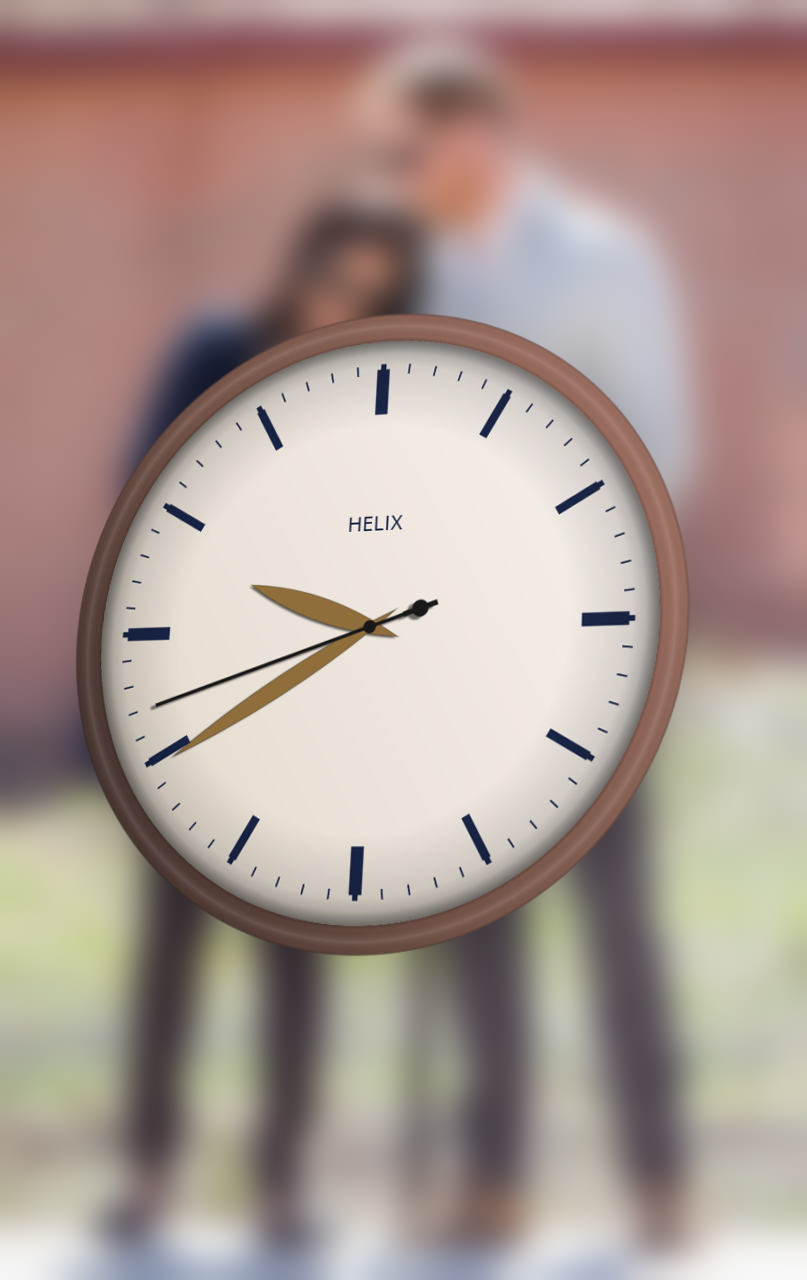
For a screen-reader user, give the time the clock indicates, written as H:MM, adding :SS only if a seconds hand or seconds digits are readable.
9:39:42
